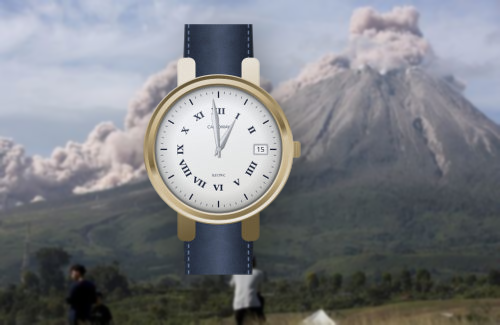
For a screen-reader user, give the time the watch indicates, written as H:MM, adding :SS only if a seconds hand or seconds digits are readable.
12:59
